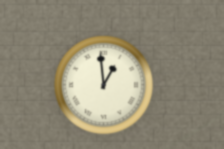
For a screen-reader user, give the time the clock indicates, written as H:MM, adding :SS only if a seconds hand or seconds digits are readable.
12:59
